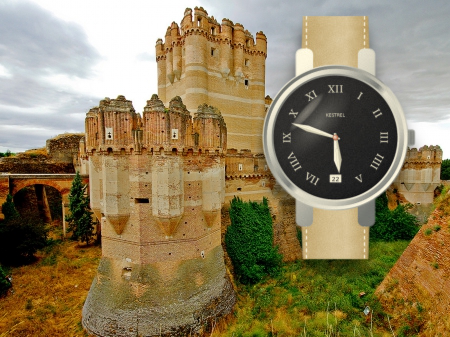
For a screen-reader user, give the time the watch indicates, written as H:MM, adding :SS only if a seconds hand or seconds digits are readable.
5:48
